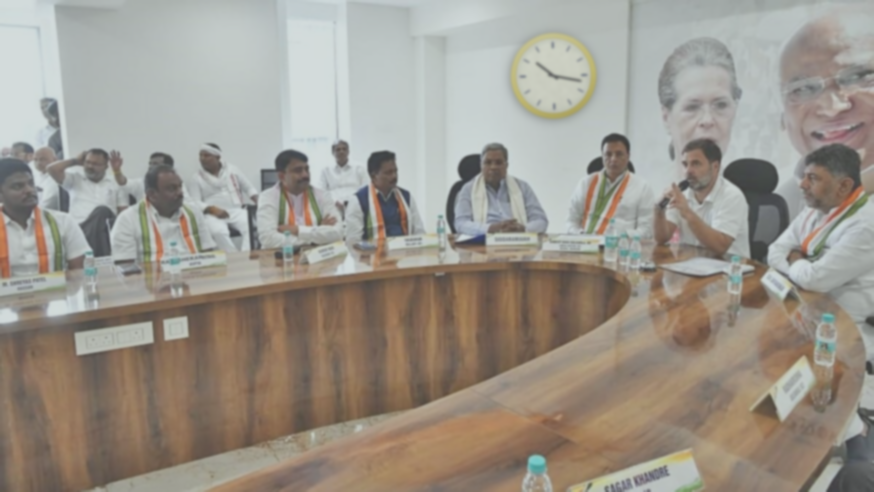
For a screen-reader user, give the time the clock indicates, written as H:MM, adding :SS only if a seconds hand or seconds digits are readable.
10:17
